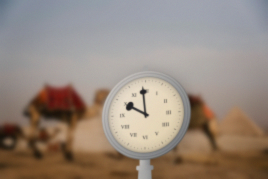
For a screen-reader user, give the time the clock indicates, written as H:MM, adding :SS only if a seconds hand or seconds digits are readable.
9:59
